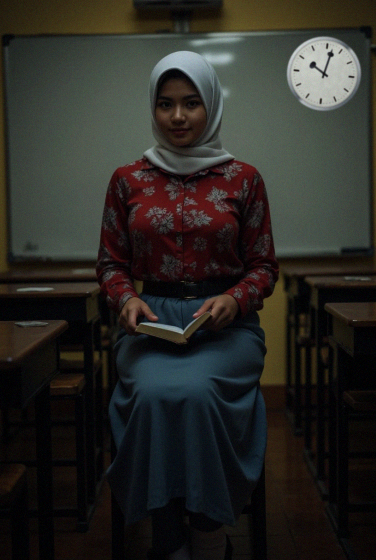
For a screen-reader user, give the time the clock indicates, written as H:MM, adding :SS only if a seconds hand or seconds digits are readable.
10:02
